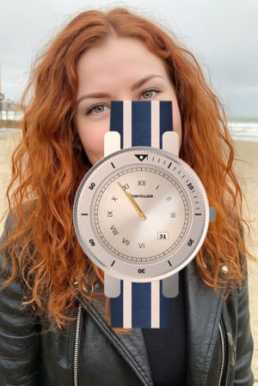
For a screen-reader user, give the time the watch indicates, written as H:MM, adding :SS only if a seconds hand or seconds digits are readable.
10:54
